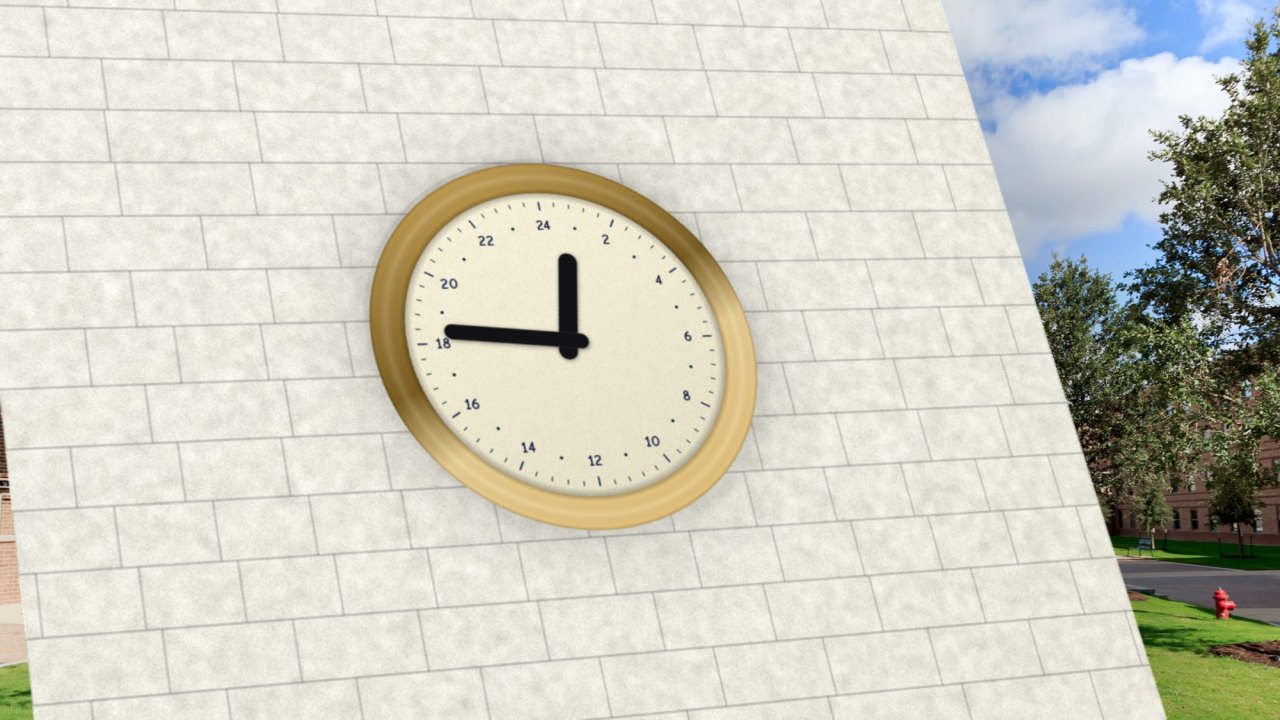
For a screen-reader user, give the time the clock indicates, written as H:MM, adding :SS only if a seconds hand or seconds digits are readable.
0:46
